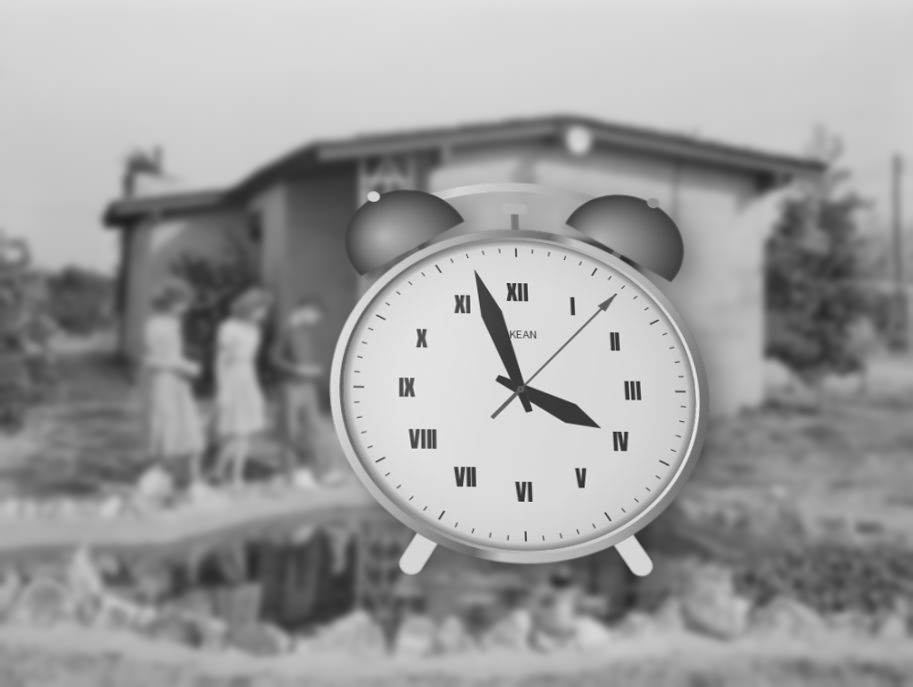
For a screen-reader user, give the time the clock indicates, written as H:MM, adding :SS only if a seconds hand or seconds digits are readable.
3:57:07
